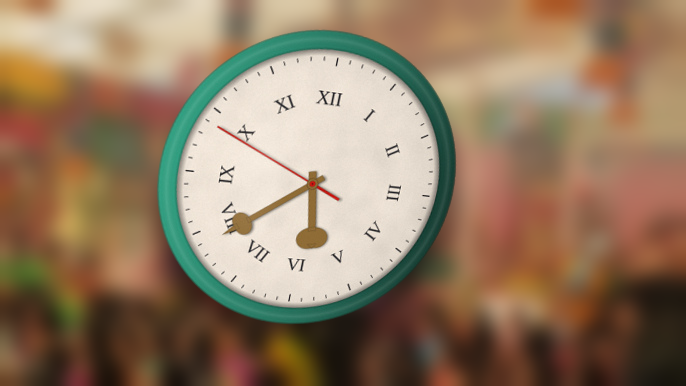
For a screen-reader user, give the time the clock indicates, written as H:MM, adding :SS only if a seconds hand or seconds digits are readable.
5:38:49
